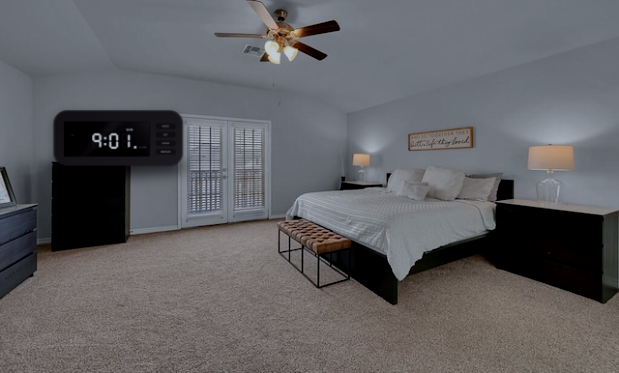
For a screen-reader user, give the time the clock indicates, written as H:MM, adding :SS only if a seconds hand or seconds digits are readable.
9:01
